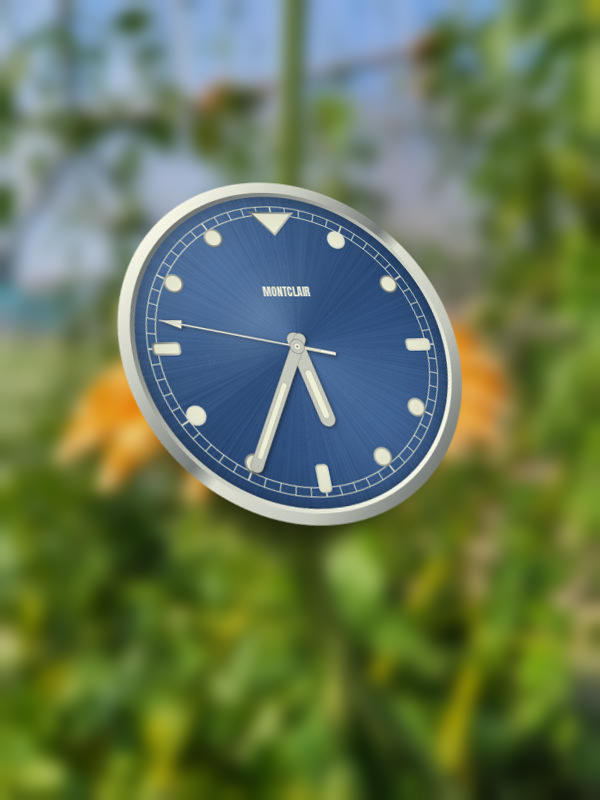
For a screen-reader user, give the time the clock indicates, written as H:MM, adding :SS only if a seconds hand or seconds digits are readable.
5:34:47
